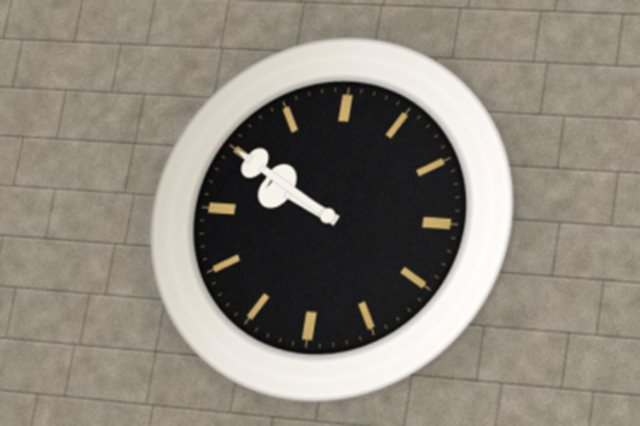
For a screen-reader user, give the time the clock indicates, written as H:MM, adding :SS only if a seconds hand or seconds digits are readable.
9:50
